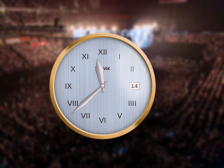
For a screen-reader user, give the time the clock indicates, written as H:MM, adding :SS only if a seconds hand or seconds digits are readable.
11:38
